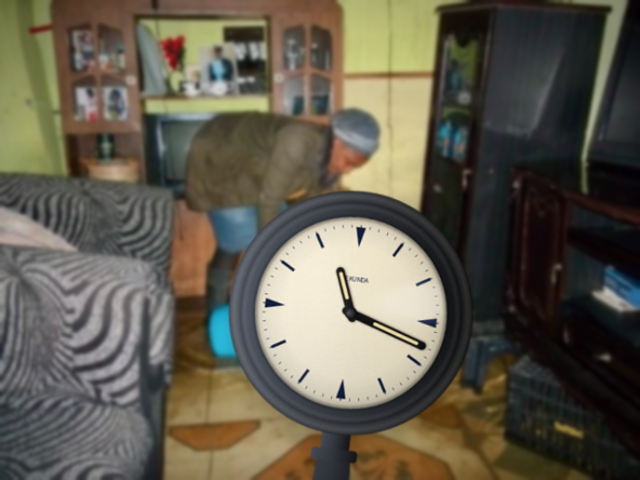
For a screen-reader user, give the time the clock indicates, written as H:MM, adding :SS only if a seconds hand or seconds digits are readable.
11:18
